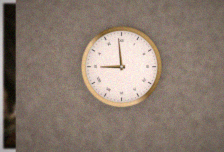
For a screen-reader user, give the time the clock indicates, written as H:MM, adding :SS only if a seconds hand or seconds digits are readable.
8:59
